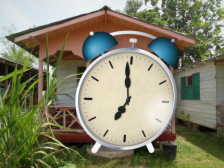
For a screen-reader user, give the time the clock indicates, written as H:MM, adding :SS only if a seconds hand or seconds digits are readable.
6:59
